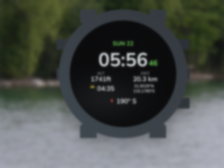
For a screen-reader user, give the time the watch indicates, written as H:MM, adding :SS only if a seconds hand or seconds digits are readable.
5:56
